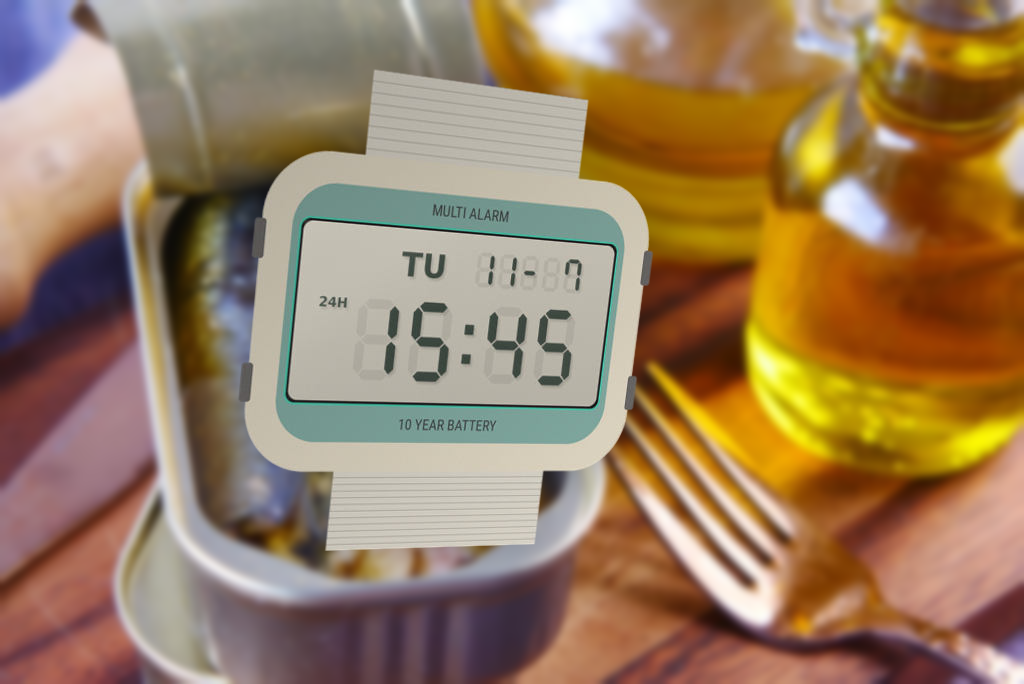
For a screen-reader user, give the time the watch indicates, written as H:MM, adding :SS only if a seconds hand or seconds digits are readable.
15:45
